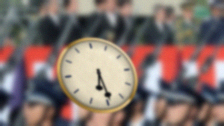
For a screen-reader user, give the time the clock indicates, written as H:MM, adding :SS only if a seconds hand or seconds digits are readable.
6:29
